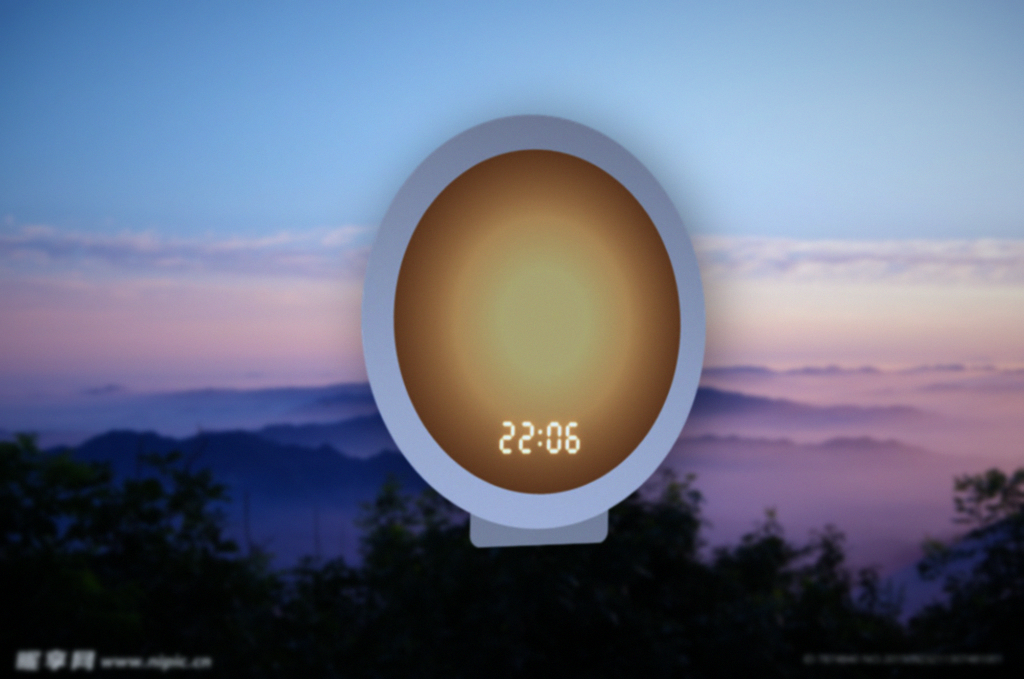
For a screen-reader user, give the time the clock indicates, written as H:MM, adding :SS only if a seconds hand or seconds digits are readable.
22:06
